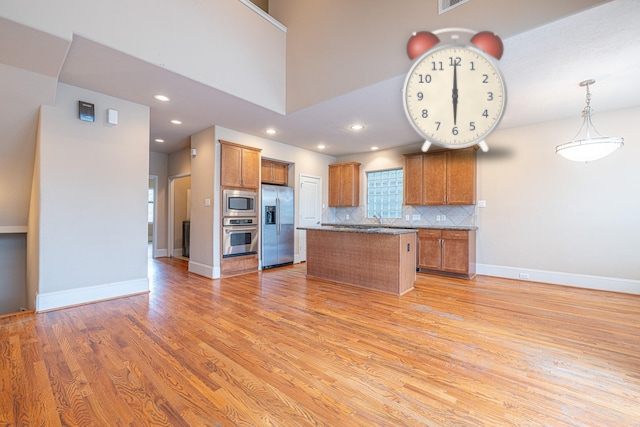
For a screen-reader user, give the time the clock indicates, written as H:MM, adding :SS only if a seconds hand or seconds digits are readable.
6:00
